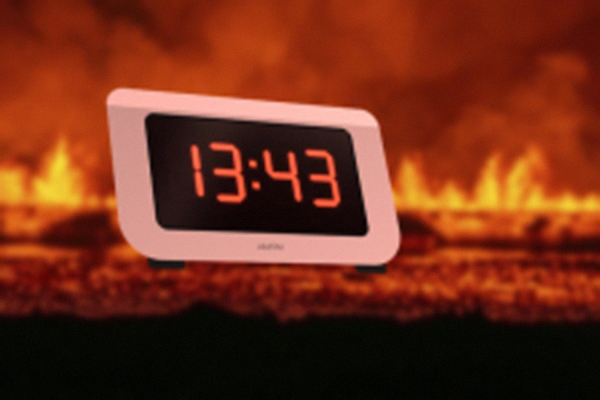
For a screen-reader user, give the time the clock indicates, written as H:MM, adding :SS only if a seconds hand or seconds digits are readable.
13:43
